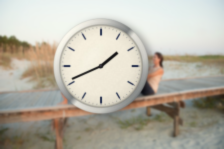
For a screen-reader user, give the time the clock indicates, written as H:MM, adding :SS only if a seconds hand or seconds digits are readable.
1:41
